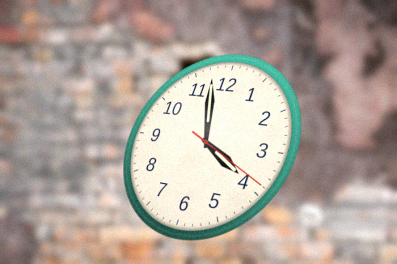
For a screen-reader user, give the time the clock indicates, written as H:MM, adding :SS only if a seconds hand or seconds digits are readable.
3:57:19
